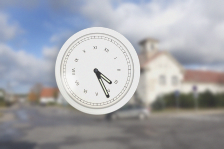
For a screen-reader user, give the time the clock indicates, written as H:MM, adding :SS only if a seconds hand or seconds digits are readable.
3:21
